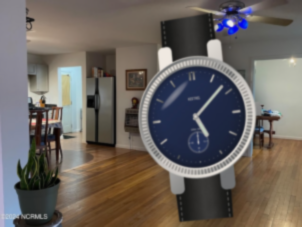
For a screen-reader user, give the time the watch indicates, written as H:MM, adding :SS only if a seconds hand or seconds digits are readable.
5:08
